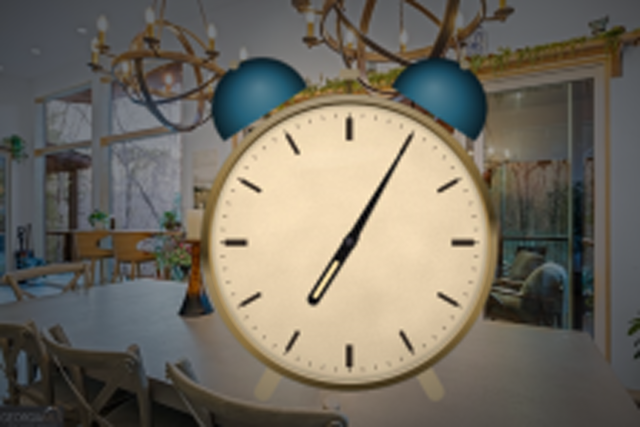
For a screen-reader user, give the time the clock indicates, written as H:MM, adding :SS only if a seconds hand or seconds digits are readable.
7:05
